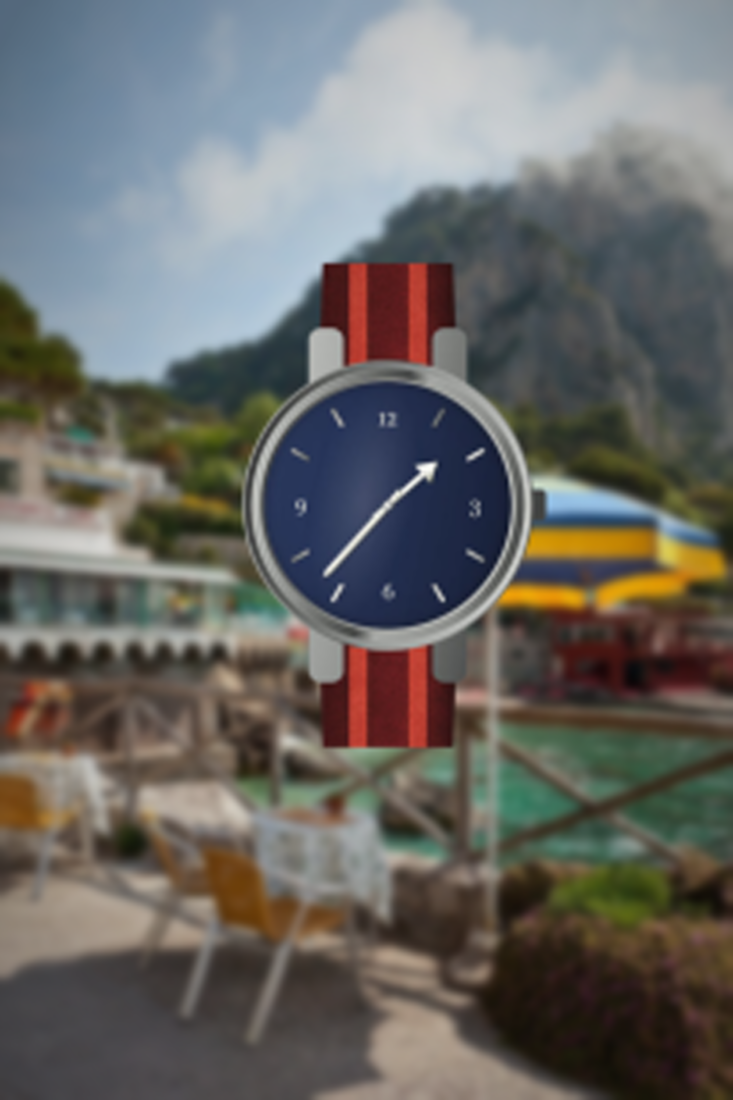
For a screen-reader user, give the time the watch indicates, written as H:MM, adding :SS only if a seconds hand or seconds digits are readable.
1:37
